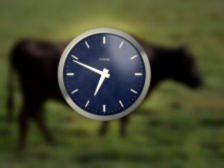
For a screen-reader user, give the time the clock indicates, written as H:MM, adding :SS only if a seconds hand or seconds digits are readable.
6:49
